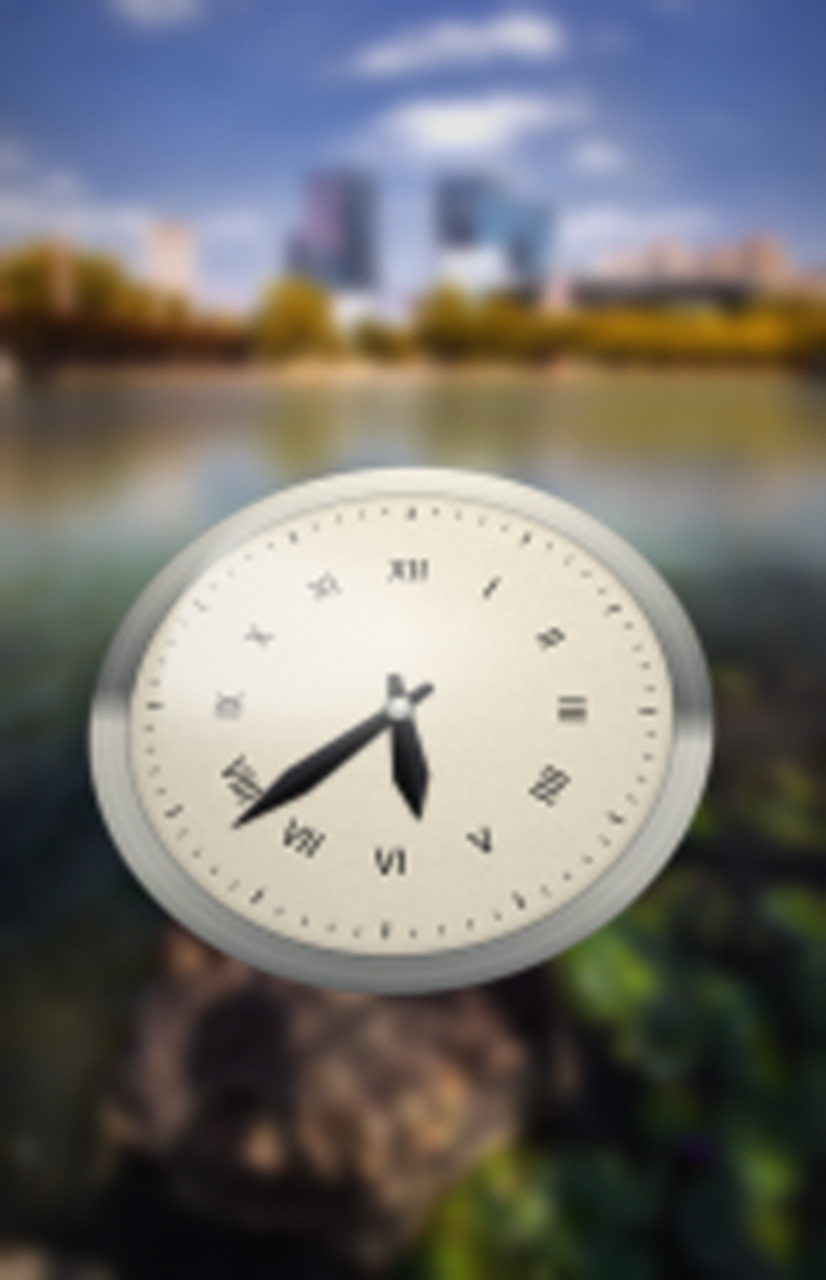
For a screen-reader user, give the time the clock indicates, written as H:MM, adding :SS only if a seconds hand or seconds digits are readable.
5:38
